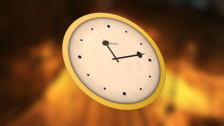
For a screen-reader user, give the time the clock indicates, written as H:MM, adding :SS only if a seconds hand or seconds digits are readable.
11:13
